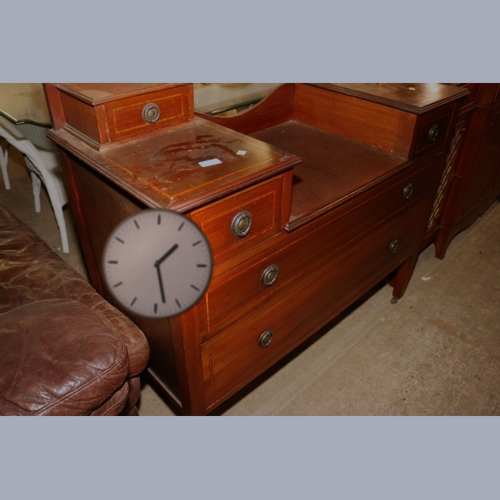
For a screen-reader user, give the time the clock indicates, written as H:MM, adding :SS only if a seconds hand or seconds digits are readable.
1:28
